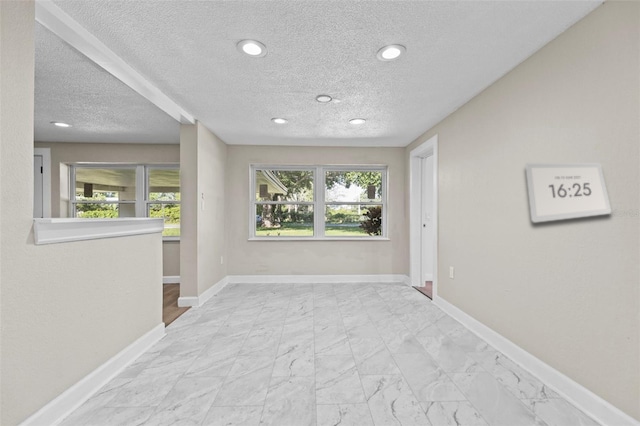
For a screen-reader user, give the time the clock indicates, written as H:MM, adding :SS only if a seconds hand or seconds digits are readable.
16:25
